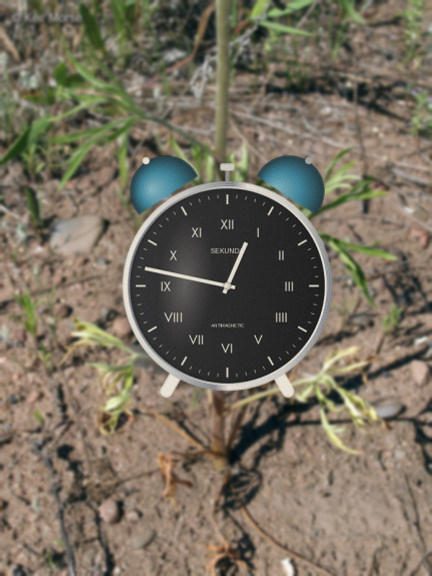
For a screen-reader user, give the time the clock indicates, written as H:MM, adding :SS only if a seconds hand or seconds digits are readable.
12:47
